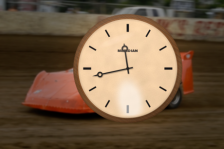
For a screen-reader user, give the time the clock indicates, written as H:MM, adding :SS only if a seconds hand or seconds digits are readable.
11:43
